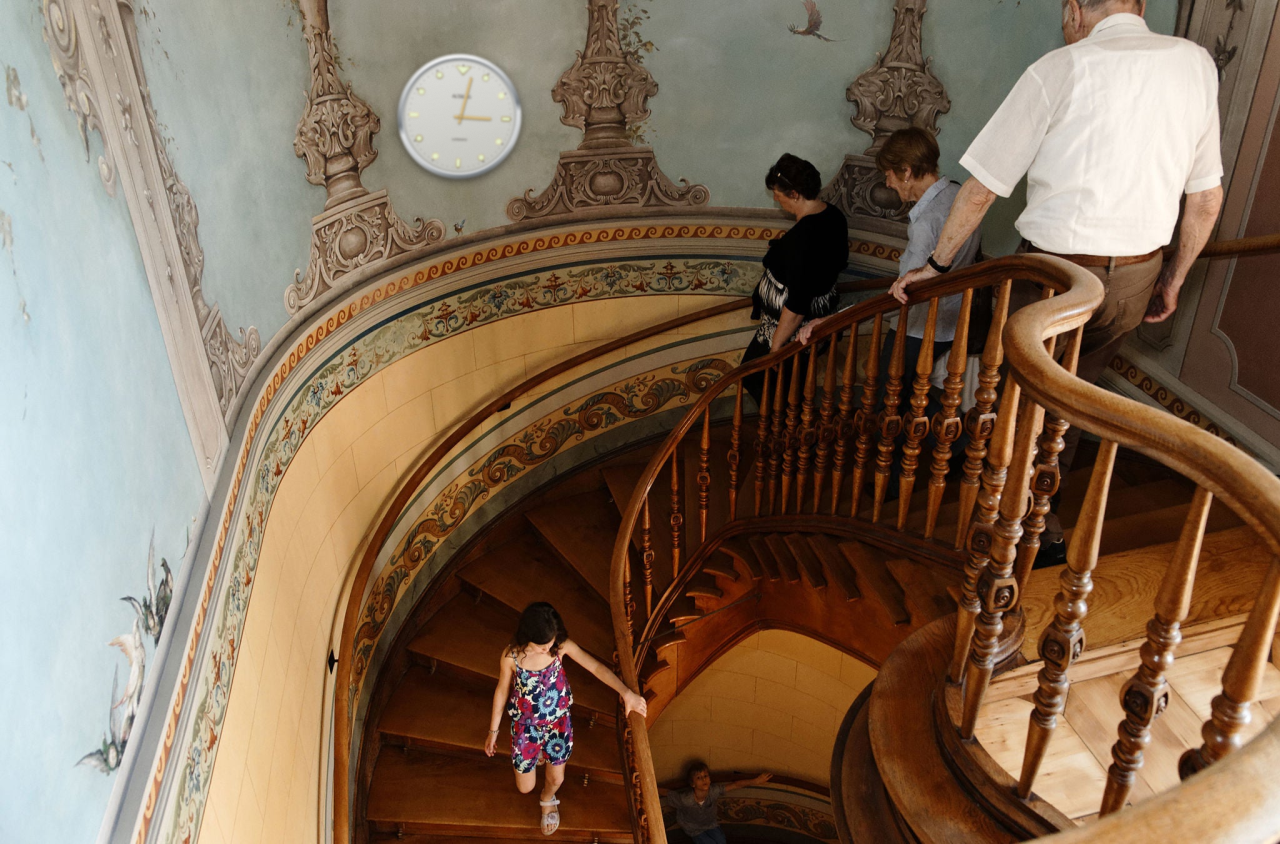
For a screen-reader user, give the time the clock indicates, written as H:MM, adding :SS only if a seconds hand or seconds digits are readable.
3:02
